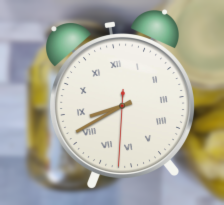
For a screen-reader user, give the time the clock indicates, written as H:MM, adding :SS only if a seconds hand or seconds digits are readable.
8:41:32
